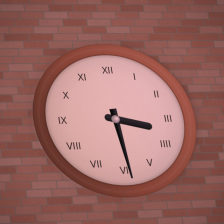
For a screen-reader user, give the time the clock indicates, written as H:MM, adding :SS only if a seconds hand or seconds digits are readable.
3:29
